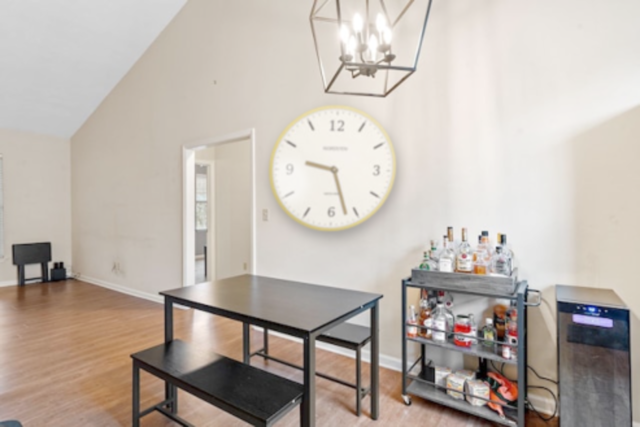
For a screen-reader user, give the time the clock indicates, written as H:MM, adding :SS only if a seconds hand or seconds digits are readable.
9:27
